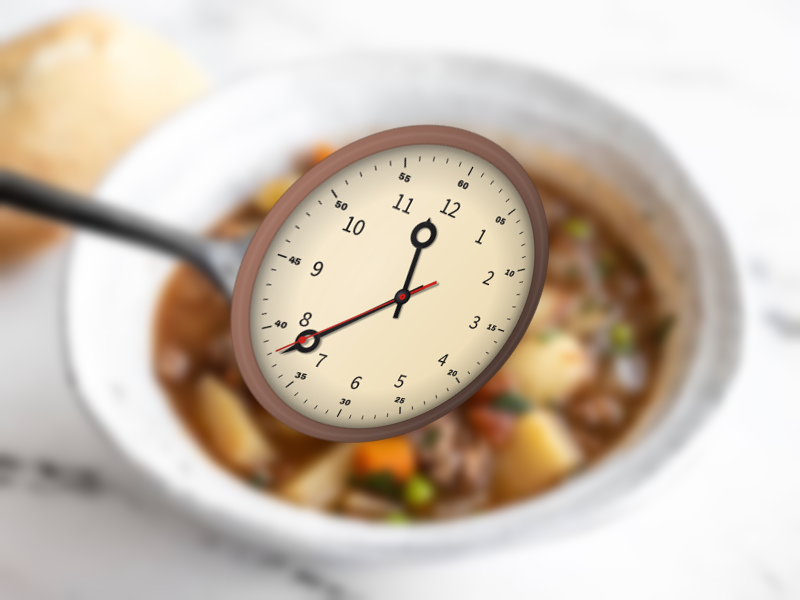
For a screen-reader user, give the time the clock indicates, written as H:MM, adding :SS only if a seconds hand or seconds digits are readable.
11:37:38
